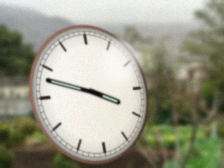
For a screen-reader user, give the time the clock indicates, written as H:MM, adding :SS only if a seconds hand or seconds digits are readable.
3:48
